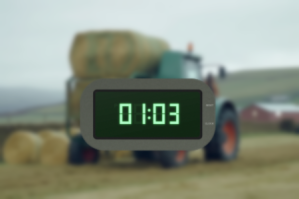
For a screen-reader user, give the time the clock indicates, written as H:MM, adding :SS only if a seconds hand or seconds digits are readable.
1:03
